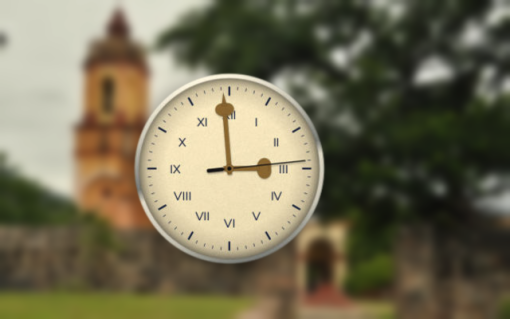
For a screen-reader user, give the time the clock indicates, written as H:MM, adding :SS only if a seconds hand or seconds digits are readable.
2:59:14
